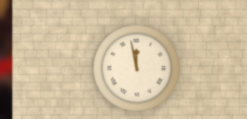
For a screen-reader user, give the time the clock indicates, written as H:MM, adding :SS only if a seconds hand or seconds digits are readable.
11:58
